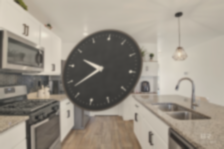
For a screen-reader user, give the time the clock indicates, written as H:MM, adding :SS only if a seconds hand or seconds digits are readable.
9:38
